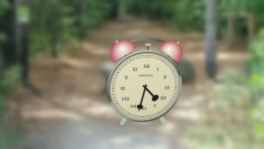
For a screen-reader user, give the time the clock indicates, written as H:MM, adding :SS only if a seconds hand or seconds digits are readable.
4:32
